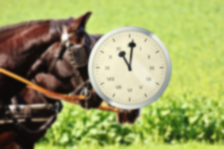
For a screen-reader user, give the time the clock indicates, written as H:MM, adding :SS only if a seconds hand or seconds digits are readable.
11:01
